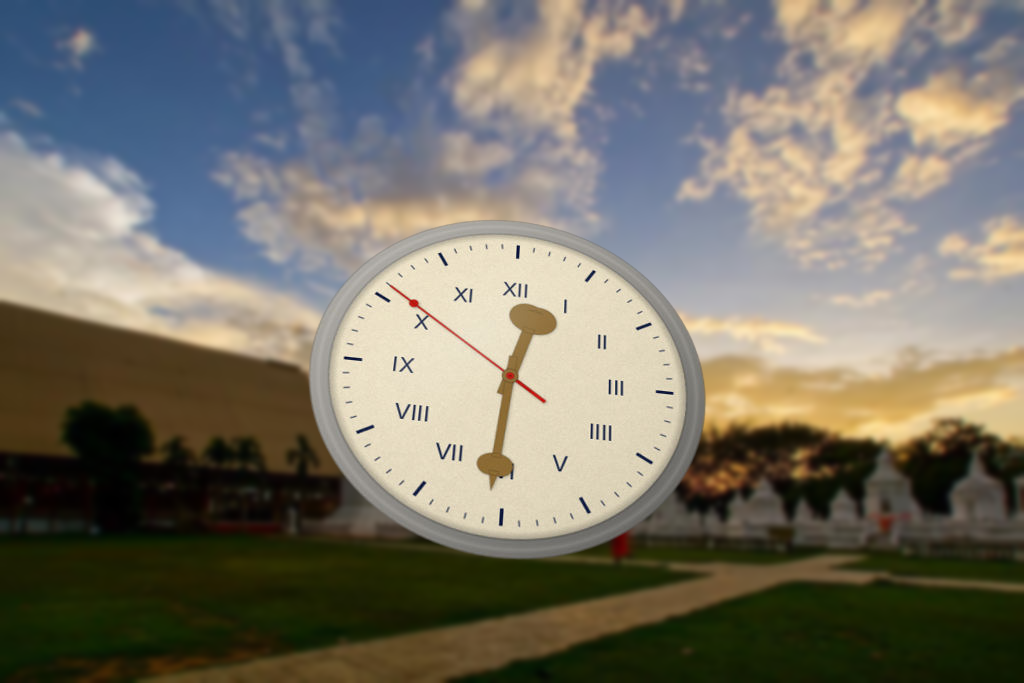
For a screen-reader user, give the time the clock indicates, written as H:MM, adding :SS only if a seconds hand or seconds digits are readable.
12:30:51
